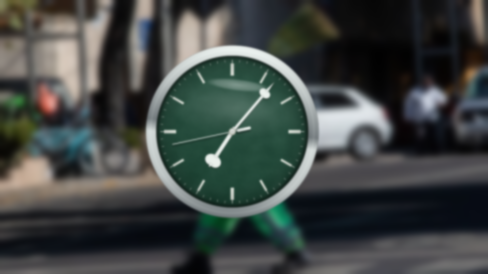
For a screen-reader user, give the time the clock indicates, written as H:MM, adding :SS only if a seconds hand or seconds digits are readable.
7:06:43
